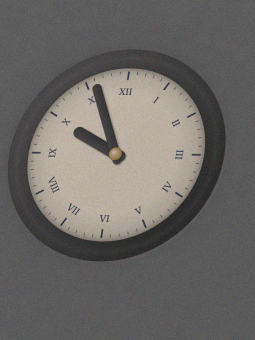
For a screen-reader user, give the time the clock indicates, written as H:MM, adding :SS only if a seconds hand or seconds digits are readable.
9:56
